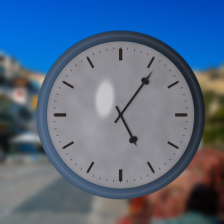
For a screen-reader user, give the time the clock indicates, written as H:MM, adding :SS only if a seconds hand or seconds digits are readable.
5:06
